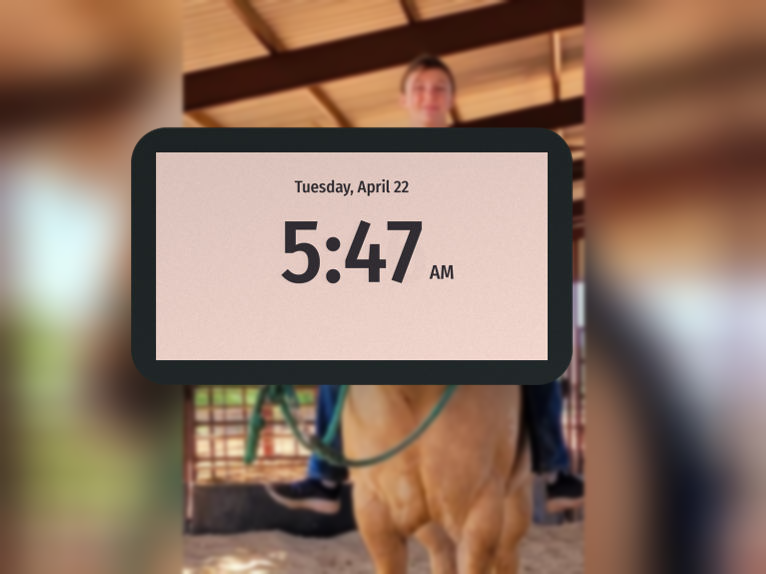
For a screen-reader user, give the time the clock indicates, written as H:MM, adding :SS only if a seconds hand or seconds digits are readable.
5:47
